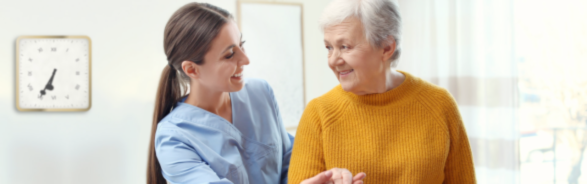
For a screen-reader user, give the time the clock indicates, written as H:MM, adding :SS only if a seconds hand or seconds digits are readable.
6:35
